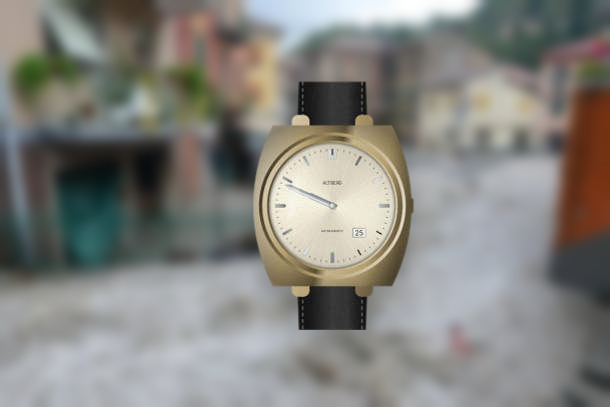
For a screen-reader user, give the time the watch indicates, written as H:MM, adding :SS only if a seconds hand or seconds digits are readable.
9:49
